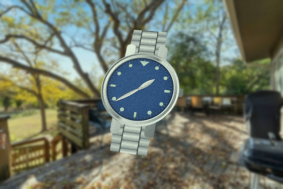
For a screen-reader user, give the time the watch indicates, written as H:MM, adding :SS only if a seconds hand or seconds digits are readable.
1:39
